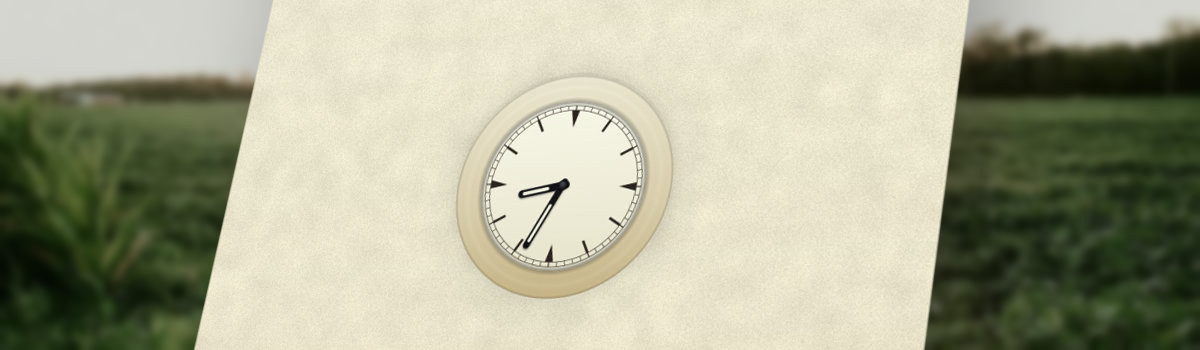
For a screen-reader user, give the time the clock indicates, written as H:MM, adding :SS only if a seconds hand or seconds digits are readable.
8:34
